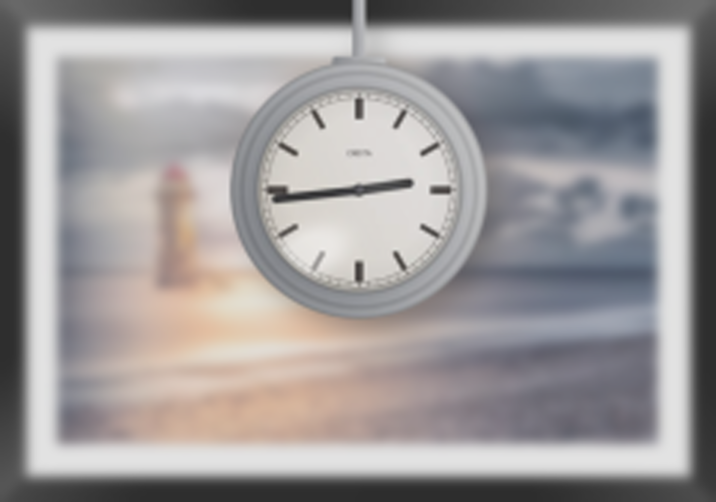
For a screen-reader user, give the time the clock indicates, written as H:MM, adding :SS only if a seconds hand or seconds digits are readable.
2:44
